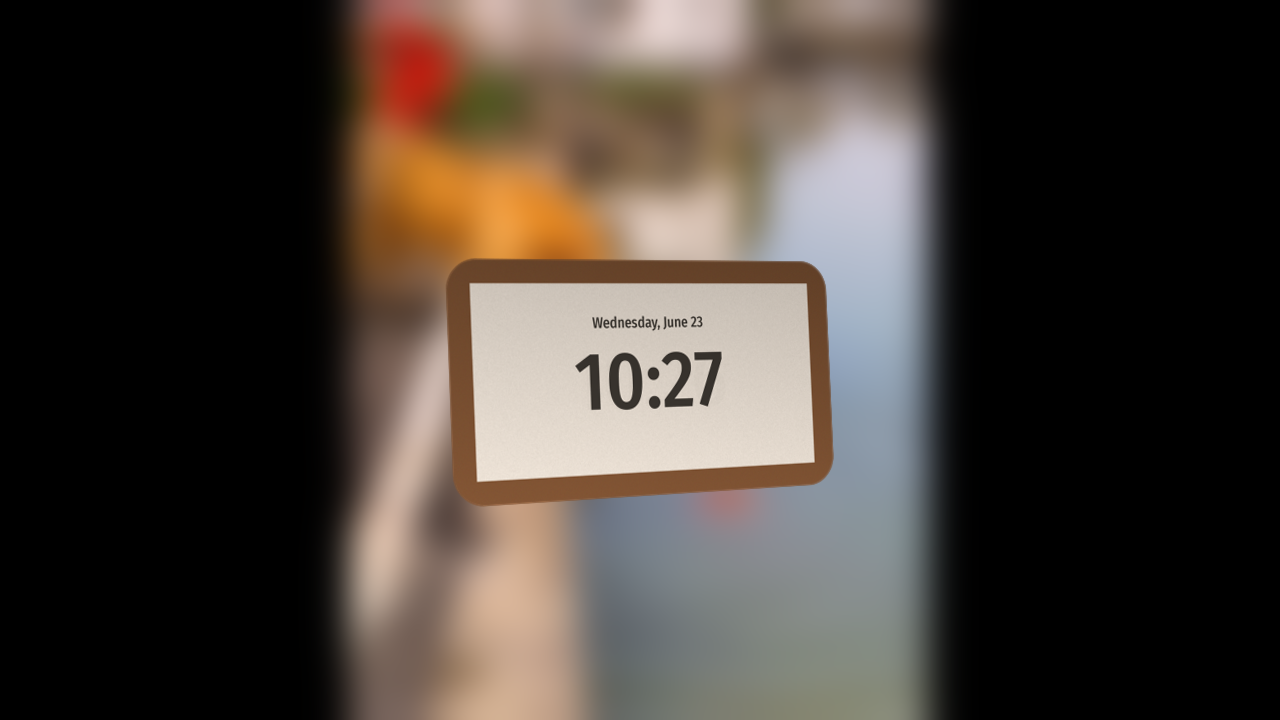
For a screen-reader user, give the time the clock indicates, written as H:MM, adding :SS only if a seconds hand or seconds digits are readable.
10:27
